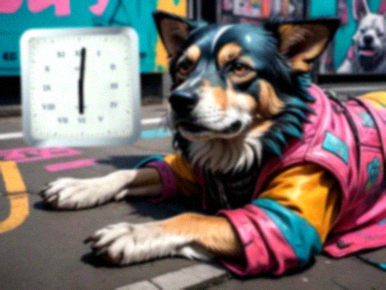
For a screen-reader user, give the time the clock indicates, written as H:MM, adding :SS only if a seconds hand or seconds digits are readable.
6:01
